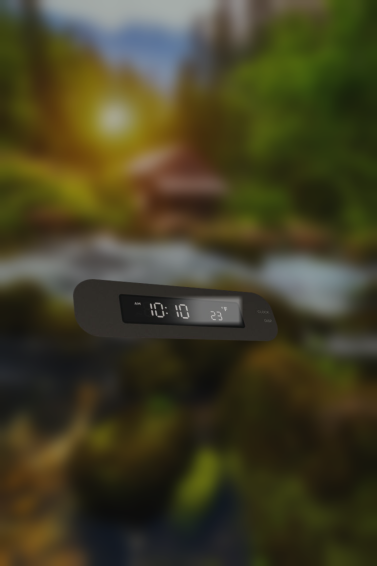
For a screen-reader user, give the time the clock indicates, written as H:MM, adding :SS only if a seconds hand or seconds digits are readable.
10:10
